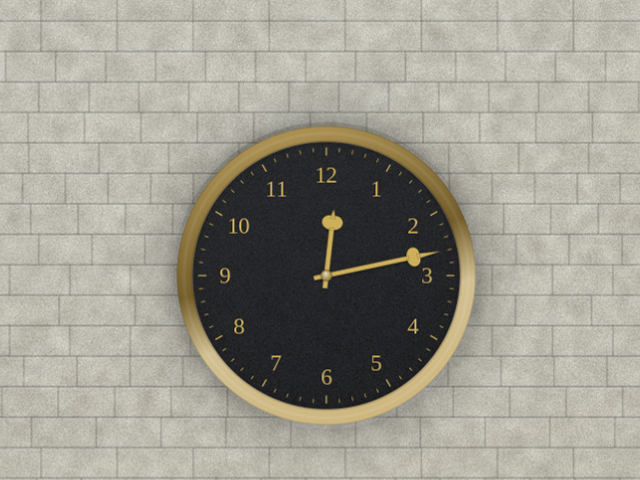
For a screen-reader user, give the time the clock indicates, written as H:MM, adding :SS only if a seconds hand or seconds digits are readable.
12:13
